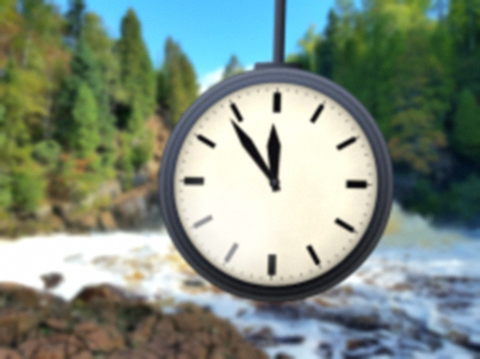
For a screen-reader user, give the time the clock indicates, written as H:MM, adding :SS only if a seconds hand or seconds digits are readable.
11:54
